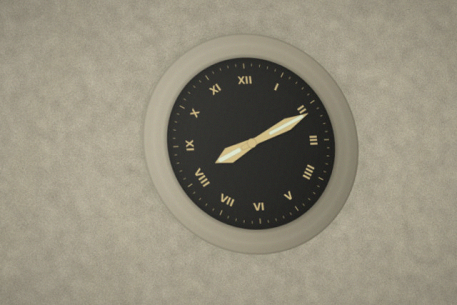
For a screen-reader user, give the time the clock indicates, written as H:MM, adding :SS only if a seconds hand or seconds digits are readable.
8:11
